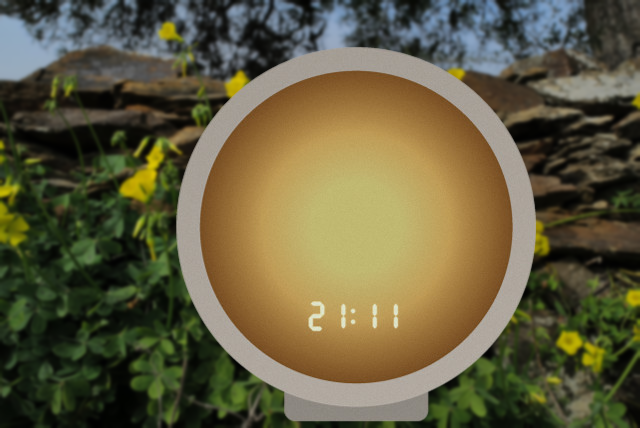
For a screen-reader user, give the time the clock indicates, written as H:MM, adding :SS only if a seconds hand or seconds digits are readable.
21:11
